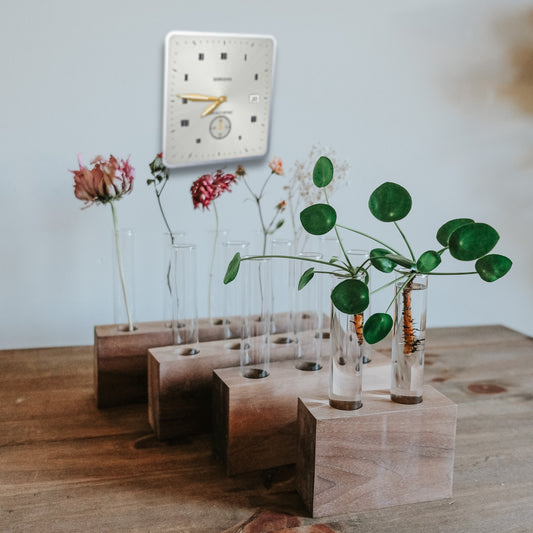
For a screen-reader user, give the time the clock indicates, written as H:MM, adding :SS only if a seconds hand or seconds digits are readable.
7:46
